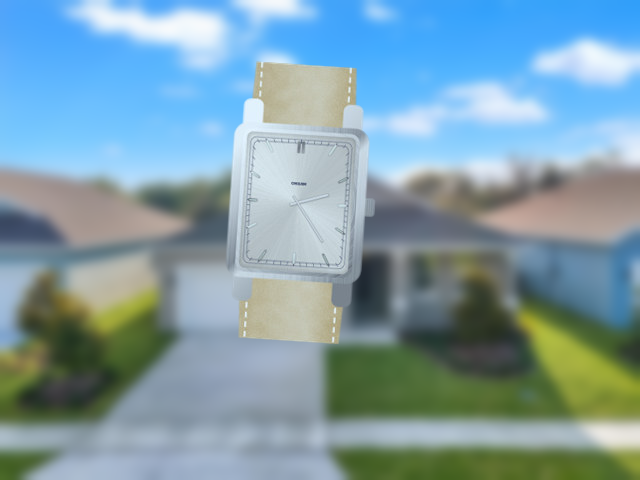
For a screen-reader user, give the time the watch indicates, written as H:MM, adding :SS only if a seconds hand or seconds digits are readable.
2:24
